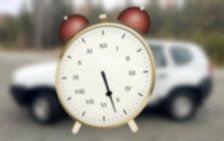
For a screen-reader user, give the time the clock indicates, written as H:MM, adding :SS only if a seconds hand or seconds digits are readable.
5:27
